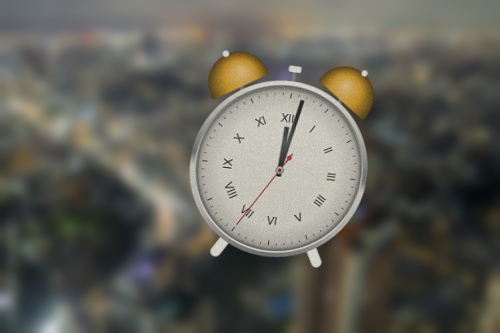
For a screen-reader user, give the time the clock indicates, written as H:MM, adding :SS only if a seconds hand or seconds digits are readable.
12:01:35
